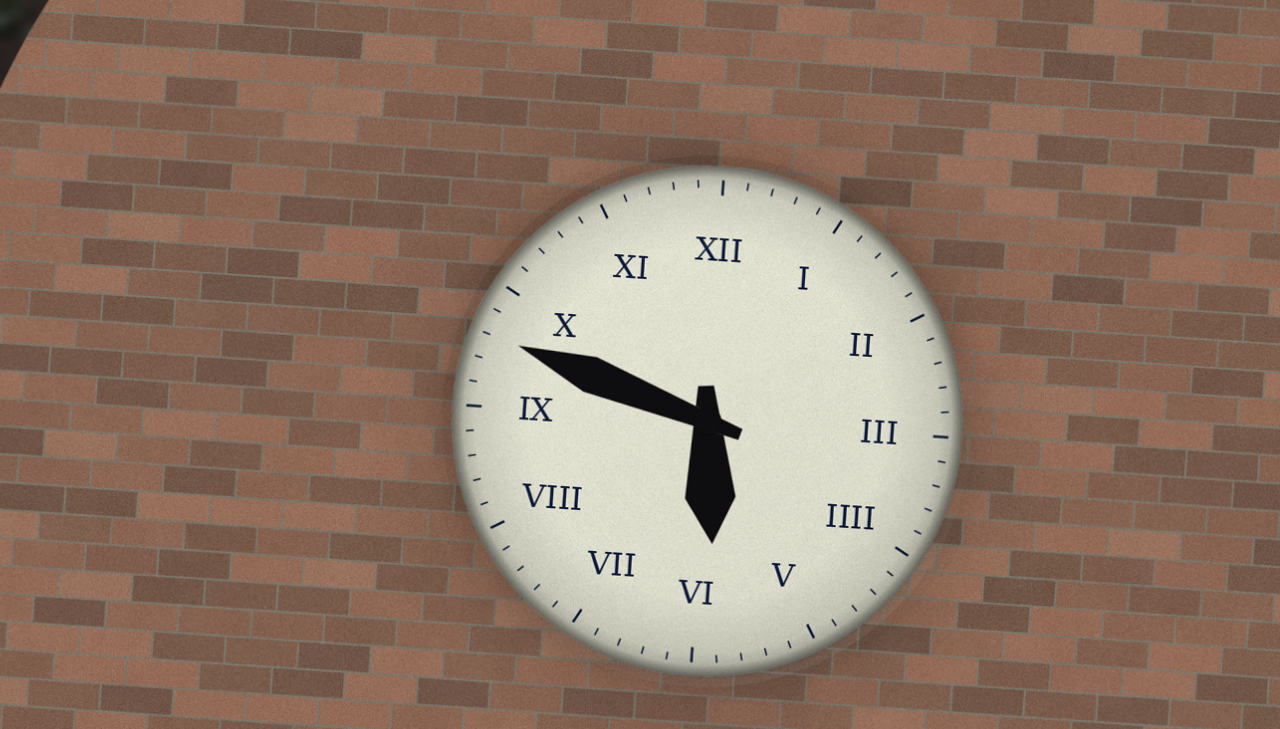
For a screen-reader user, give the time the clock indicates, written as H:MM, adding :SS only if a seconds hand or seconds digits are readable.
5:48
